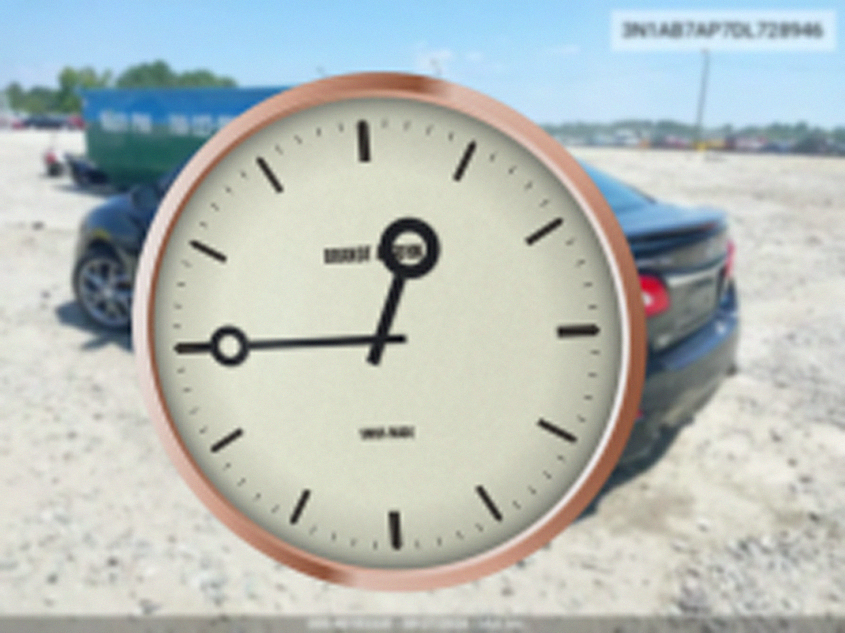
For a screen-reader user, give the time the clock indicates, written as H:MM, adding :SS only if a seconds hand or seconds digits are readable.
12:45
